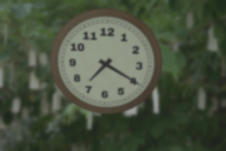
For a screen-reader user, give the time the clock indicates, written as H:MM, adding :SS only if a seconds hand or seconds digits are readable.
7:20
